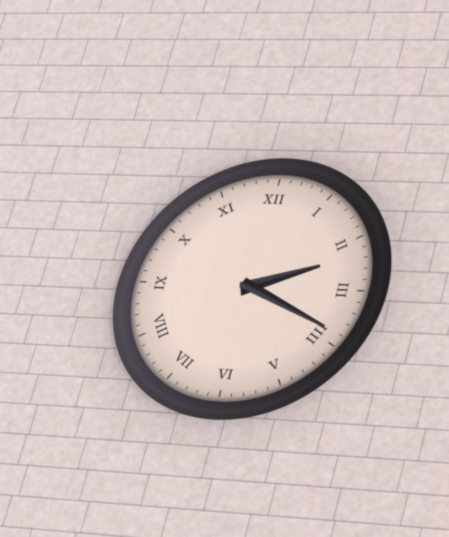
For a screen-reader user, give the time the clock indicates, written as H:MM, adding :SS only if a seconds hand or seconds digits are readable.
2:19
